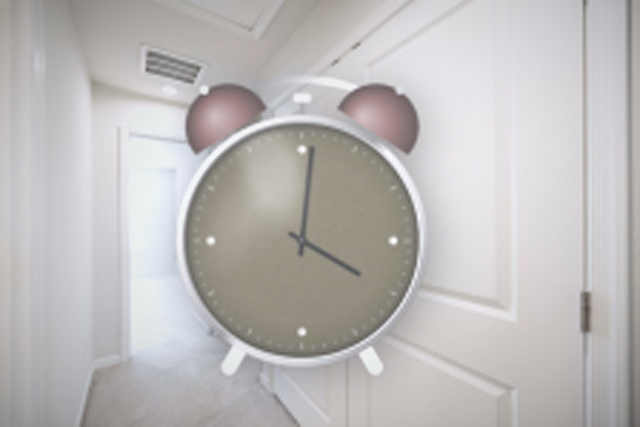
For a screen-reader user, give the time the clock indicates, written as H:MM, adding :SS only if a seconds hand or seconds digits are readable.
4:01
